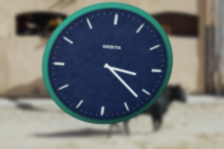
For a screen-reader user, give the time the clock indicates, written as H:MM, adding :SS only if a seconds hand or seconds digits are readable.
3:22
